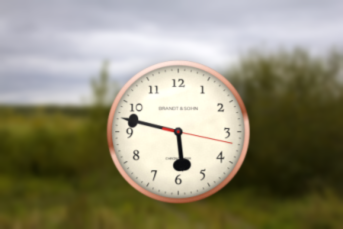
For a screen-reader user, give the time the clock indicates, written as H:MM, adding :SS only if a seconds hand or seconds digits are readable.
5:47:17
